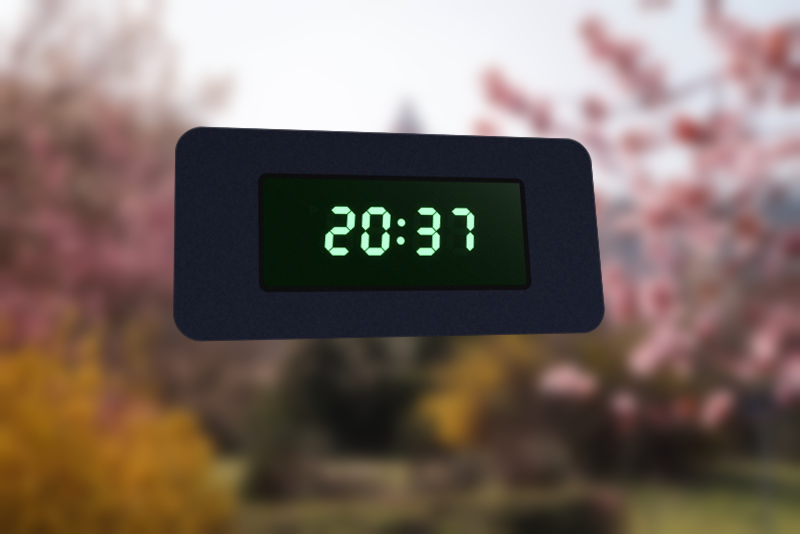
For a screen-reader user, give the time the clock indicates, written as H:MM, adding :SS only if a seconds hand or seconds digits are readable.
20:37
